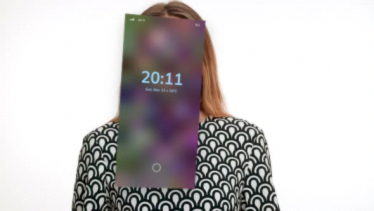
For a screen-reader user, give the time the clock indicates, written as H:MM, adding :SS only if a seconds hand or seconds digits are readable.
20:11
